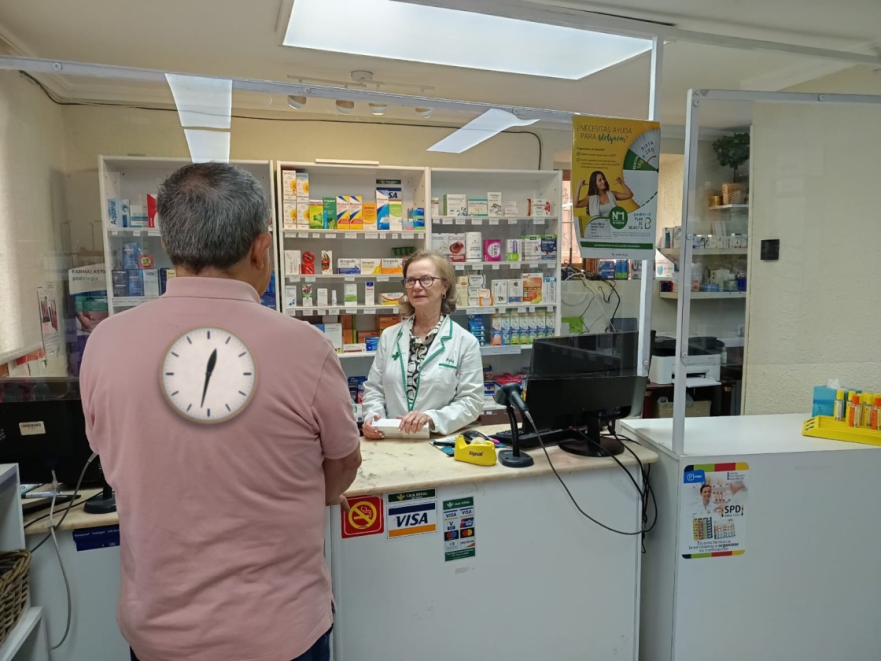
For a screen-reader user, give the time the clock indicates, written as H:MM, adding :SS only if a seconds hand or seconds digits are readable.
12:32
